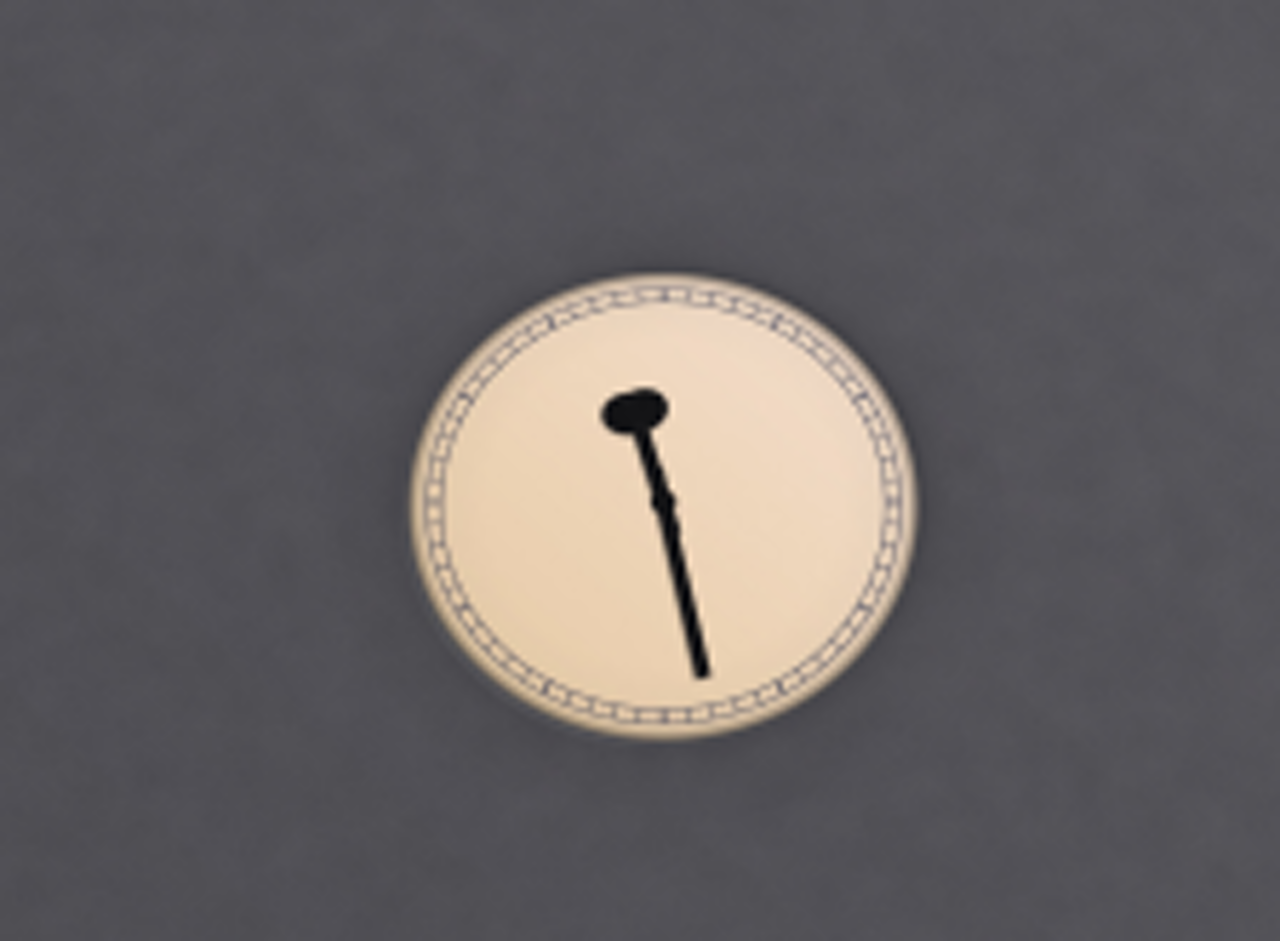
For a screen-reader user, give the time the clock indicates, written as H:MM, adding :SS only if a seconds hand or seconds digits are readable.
11:28
